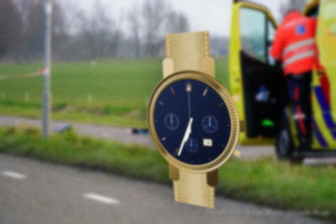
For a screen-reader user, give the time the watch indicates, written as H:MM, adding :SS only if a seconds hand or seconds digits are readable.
6:34
